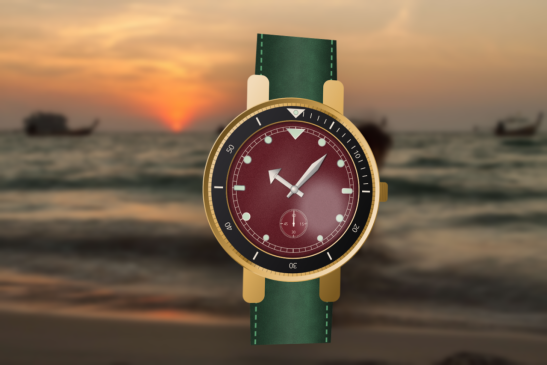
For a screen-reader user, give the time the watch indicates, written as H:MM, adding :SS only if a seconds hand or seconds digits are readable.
10:07
